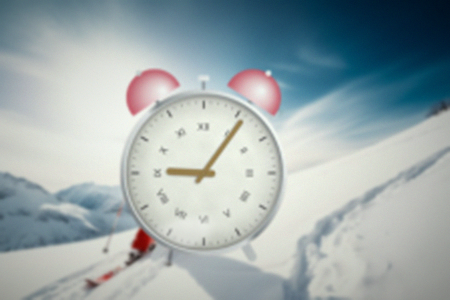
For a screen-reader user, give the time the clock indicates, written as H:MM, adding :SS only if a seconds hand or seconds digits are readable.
9:06
